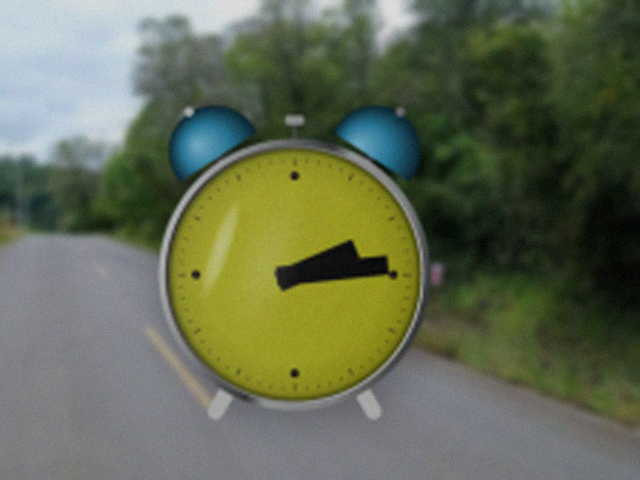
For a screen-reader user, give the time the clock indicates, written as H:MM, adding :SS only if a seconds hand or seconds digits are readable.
2:14
